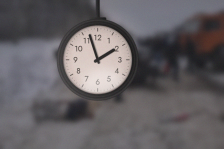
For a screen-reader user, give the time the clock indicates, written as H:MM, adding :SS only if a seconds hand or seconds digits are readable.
1:57
